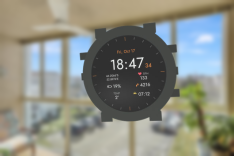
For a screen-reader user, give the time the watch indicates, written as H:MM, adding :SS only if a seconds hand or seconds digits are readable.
18:47
